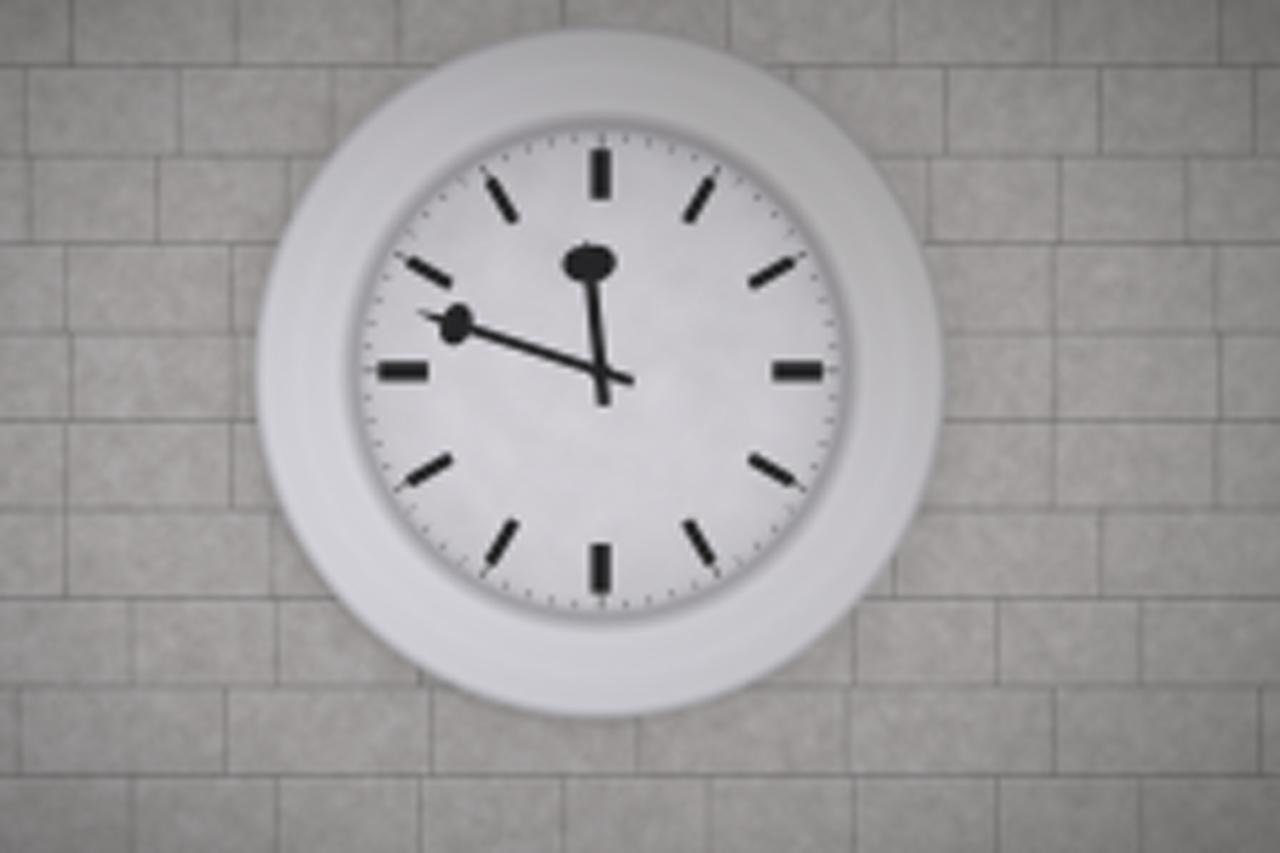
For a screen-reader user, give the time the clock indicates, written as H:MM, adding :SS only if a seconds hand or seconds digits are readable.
11:48
